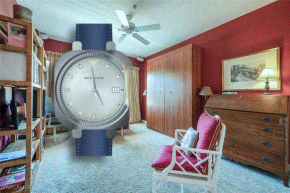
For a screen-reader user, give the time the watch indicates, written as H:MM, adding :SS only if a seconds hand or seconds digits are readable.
4:59
